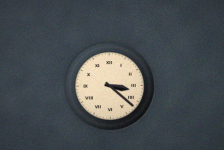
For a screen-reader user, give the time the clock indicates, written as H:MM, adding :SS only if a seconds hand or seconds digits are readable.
3:22
